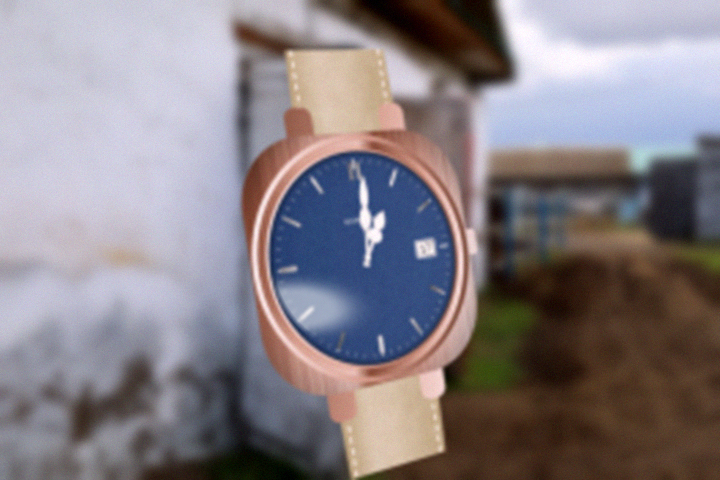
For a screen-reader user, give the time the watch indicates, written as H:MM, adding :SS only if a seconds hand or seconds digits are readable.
1:01
